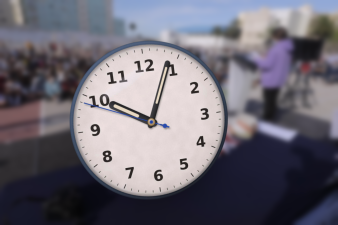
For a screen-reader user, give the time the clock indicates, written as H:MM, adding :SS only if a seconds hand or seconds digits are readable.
10:03:49
